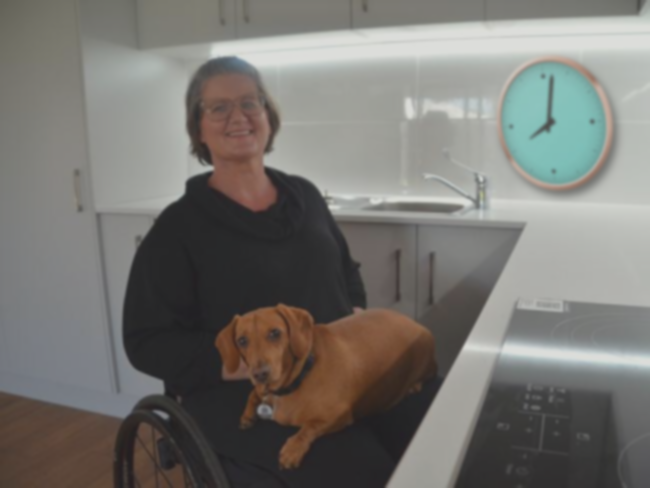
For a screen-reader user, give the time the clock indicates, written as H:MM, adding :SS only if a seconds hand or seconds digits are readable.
8:02
